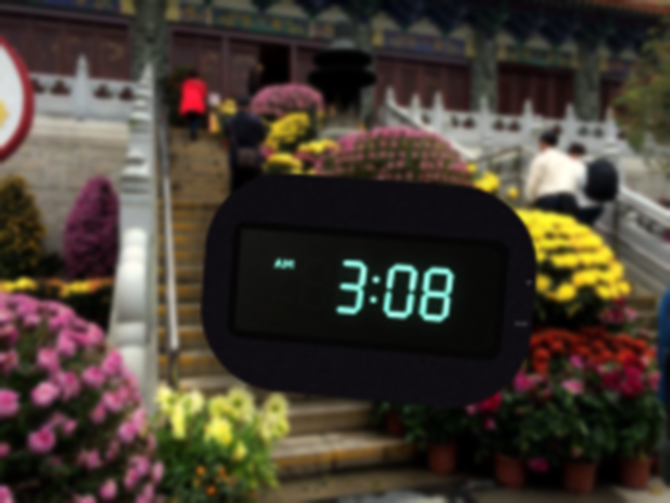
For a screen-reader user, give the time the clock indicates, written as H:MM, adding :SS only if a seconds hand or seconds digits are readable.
3:08
